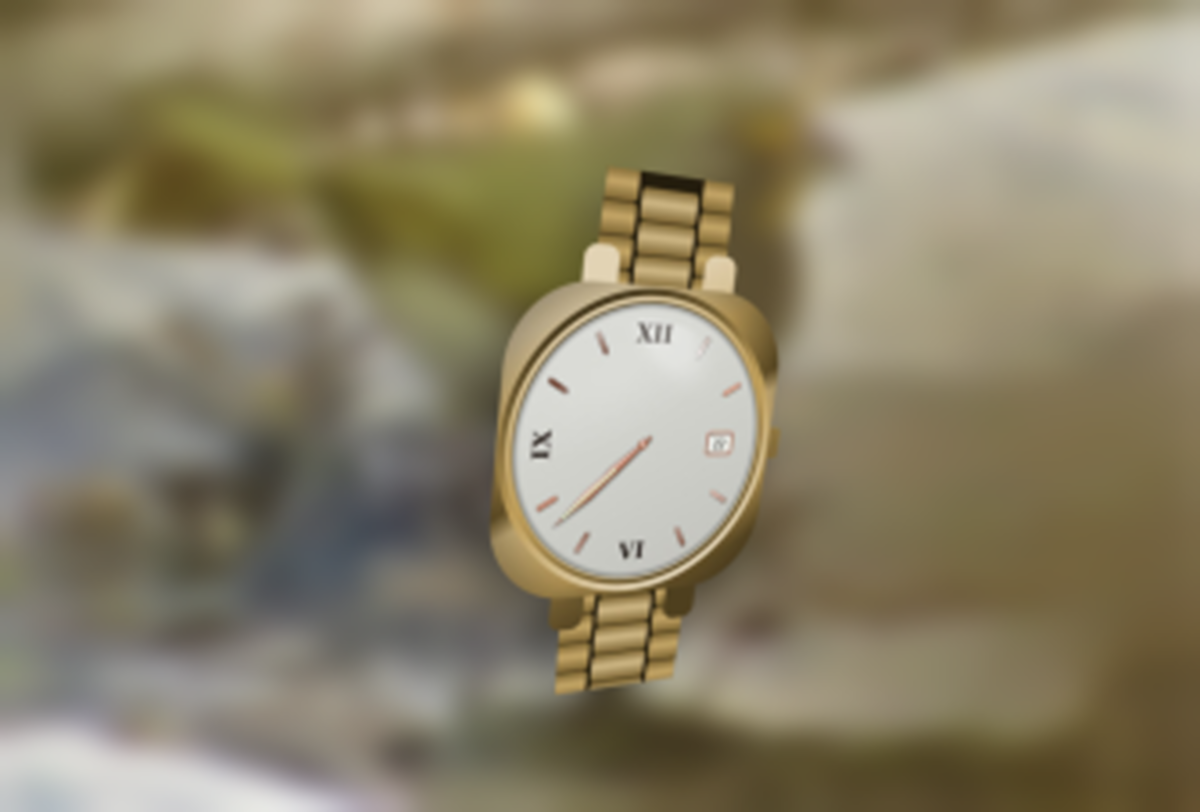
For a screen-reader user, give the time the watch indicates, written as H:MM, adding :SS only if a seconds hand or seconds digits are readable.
7:38
